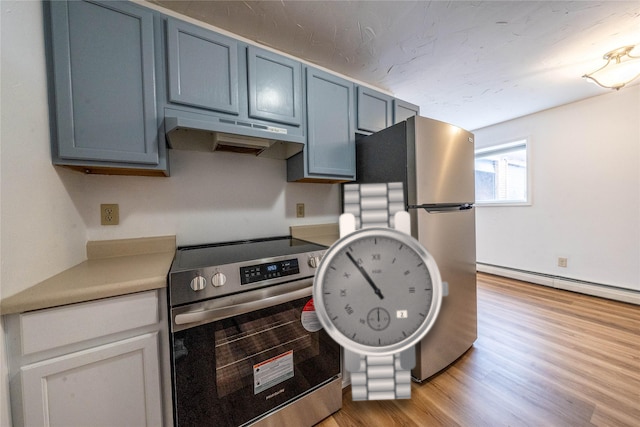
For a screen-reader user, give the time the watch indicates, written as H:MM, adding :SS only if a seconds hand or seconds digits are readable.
10:54
